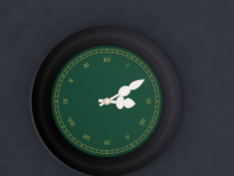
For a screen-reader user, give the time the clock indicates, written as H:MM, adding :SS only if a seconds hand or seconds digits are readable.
3:10
